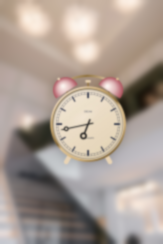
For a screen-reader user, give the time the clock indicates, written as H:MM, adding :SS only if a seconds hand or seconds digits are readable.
6:43
